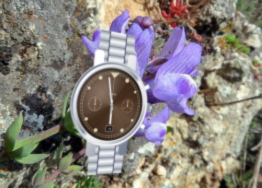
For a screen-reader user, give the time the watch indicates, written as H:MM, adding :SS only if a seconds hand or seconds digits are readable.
5:58
